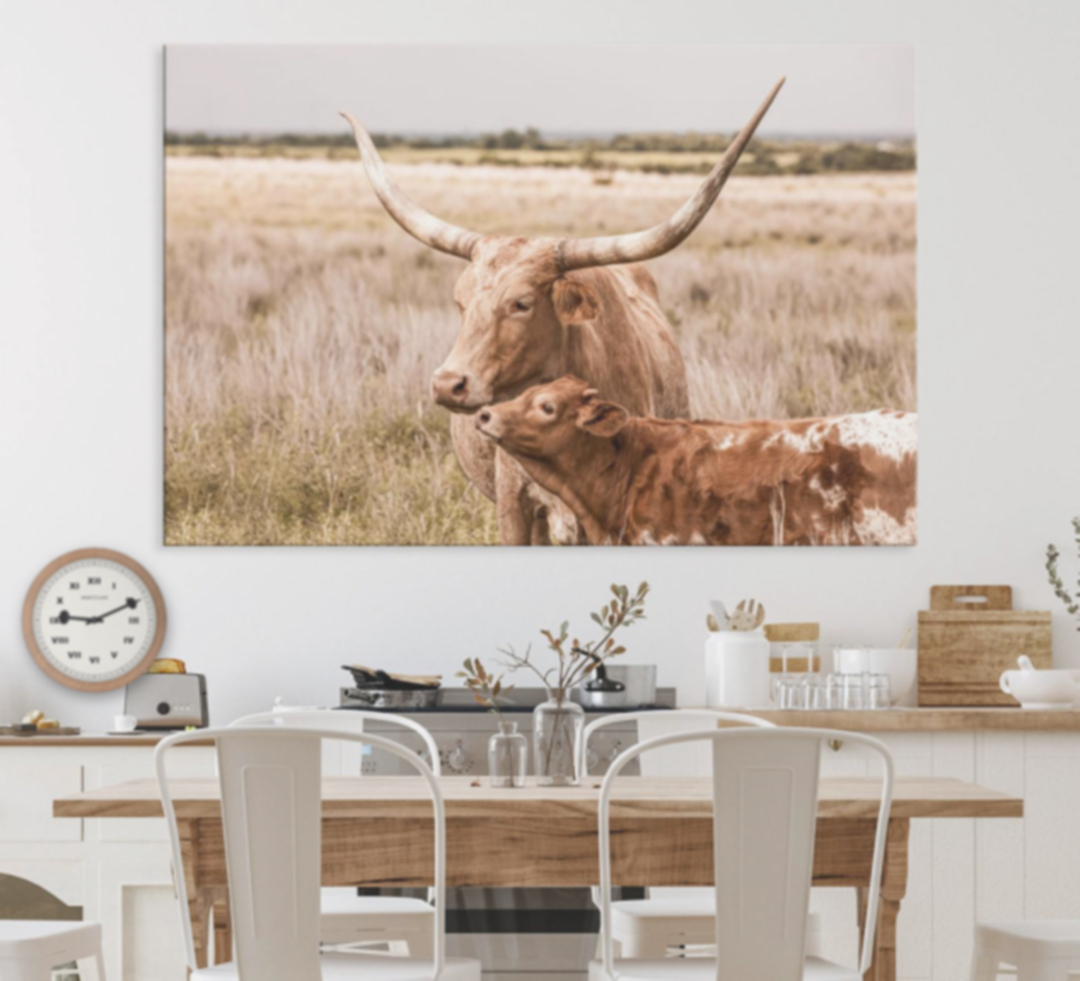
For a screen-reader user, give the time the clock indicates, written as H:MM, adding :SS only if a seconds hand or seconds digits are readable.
9:11
